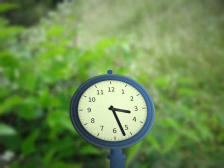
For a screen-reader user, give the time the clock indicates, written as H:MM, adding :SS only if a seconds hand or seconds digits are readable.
3:27
